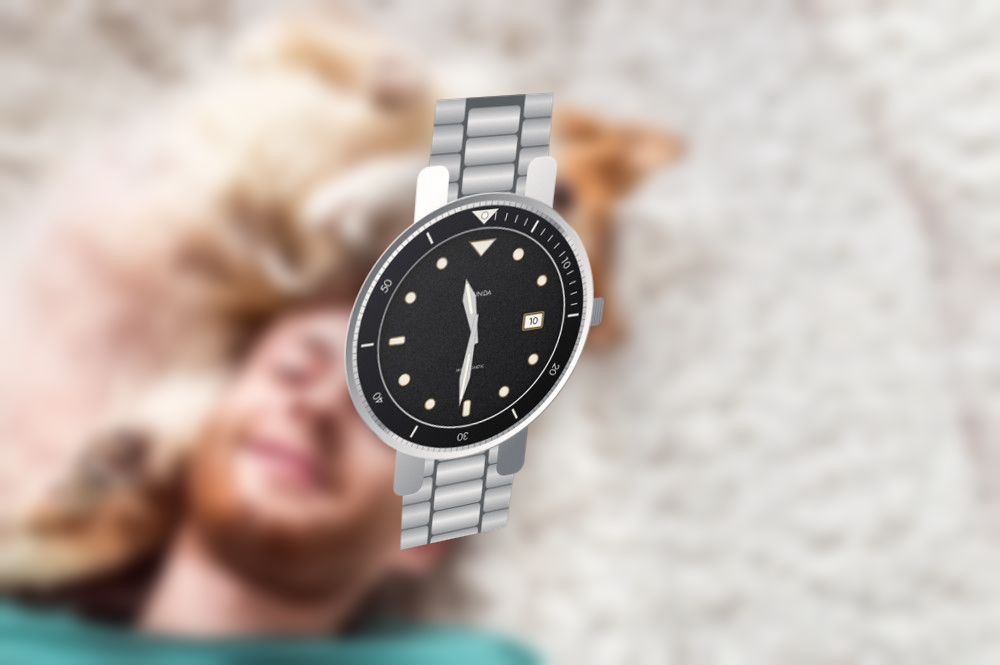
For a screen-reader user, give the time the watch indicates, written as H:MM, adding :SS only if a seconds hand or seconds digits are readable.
11:31
